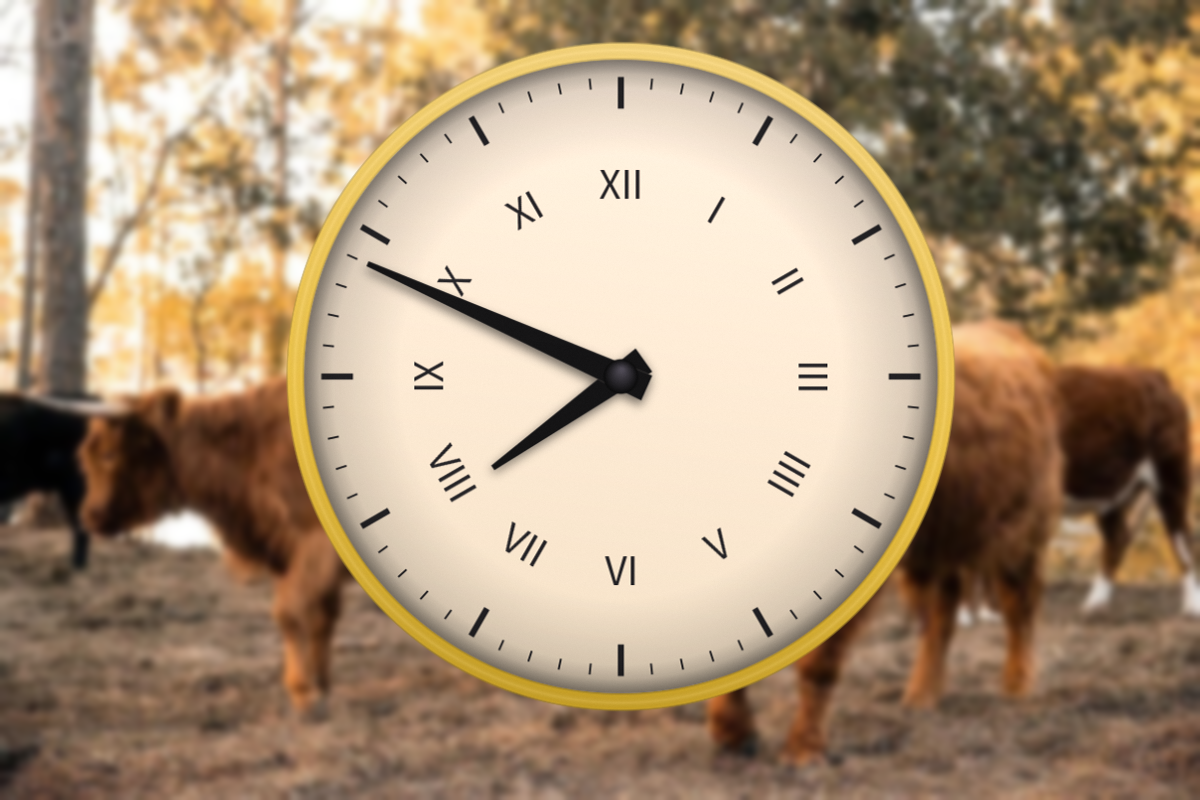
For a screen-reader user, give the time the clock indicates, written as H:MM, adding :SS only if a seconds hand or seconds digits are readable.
7:49
